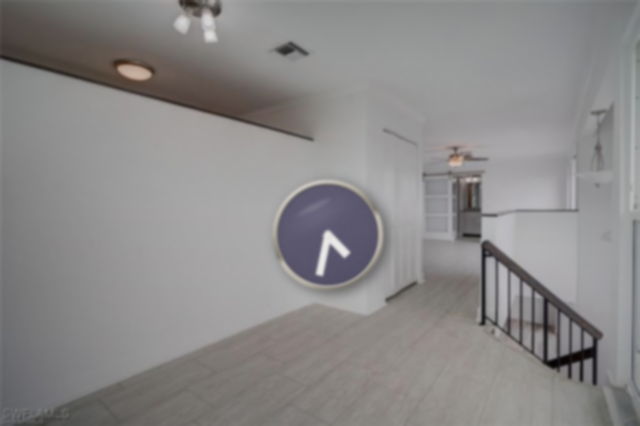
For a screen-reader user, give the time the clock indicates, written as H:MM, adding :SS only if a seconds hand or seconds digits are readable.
4:32
